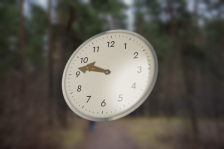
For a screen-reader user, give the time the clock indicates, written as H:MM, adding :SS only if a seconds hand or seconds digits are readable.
9:47
